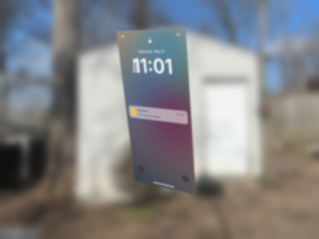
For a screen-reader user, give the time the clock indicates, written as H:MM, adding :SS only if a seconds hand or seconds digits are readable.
11:01
